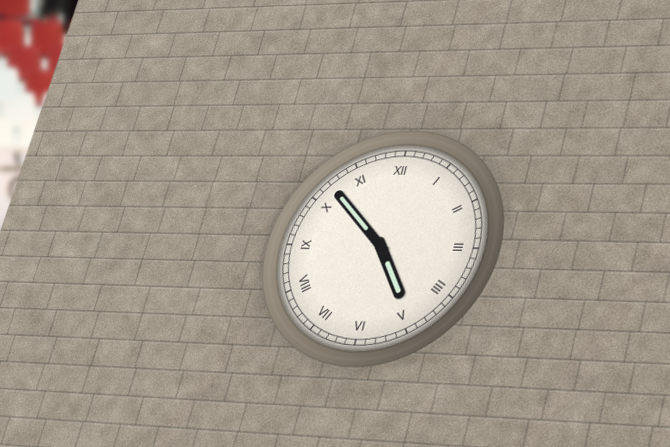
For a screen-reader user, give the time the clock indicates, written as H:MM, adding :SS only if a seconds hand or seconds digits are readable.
4:52
